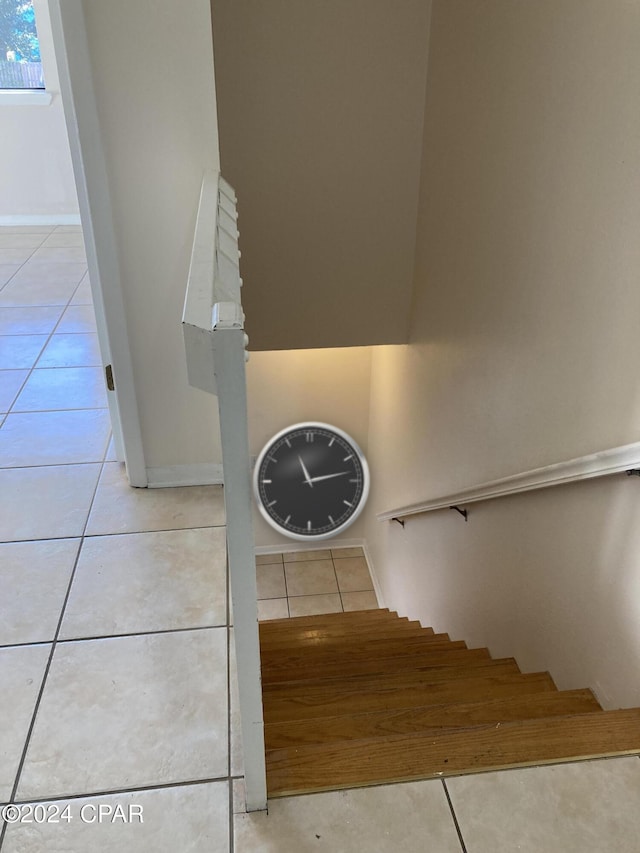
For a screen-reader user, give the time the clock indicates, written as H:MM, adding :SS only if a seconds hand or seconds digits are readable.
11:13
